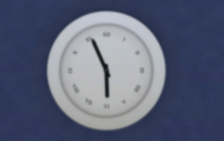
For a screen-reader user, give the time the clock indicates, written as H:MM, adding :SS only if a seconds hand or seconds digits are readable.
5:56
